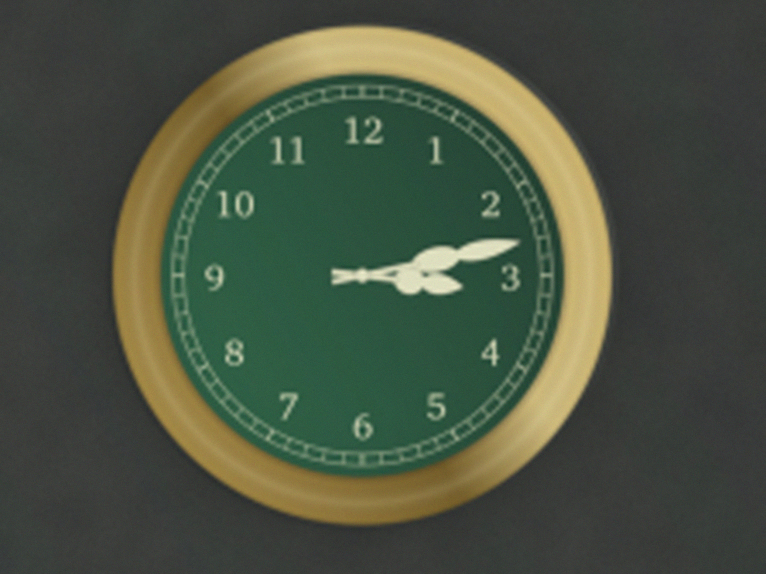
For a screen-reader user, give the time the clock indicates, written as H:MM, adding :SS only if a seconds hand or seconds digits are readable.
3:13
